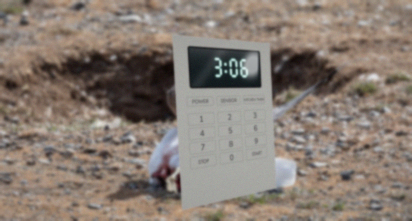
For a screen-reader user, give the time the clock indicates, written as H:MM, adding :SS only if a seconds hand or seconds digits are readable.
3:06
